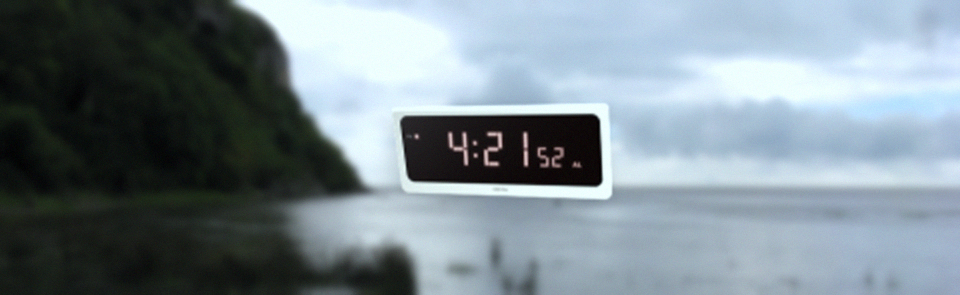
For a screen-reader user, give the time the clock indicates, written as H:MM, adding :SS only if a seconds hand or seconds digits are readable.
4:21:52
